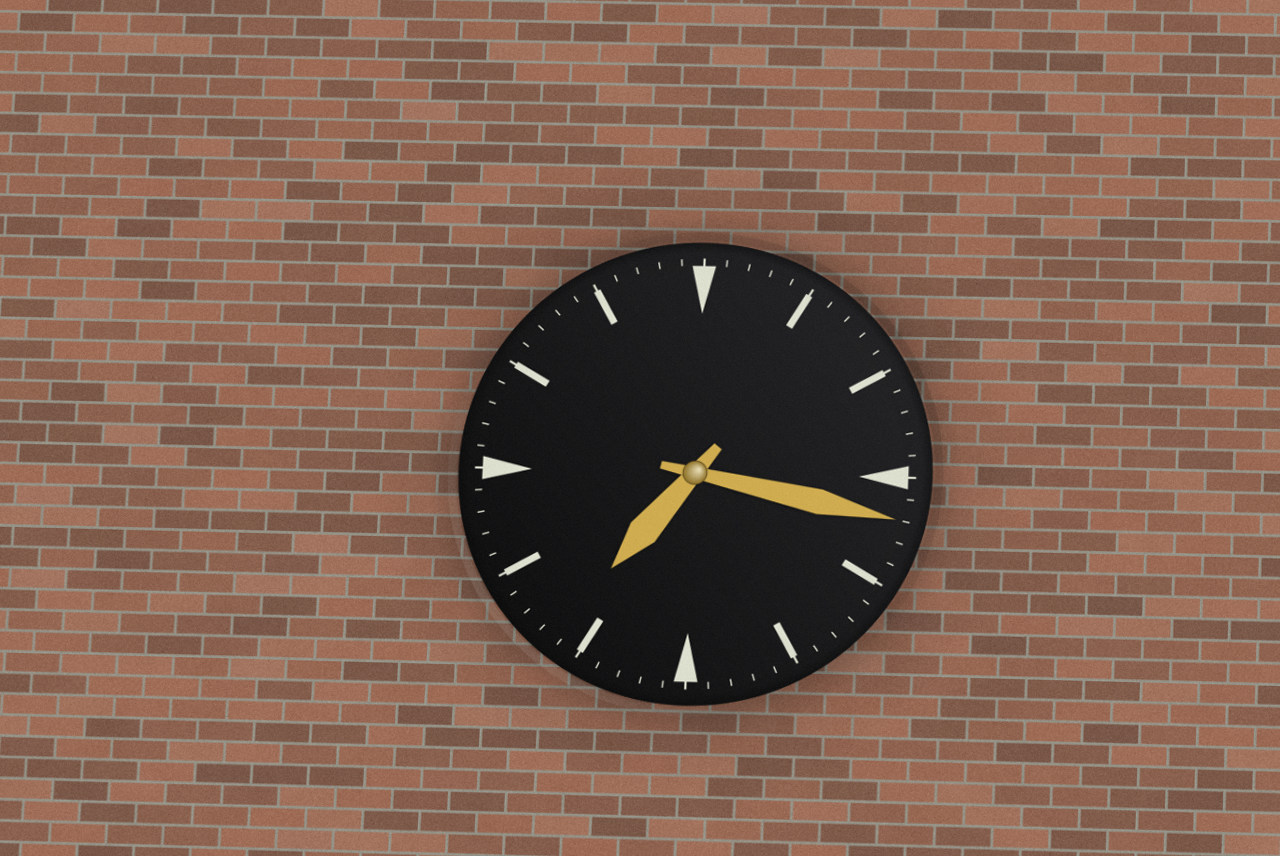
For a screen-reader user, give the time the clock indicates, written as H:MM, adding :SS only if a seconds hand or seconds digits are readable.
7:17
